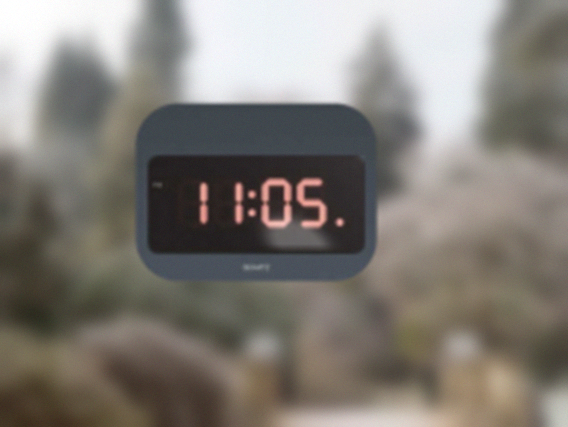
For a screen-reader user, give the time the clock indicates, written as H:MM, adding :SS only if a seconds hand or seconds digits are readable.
11:05
